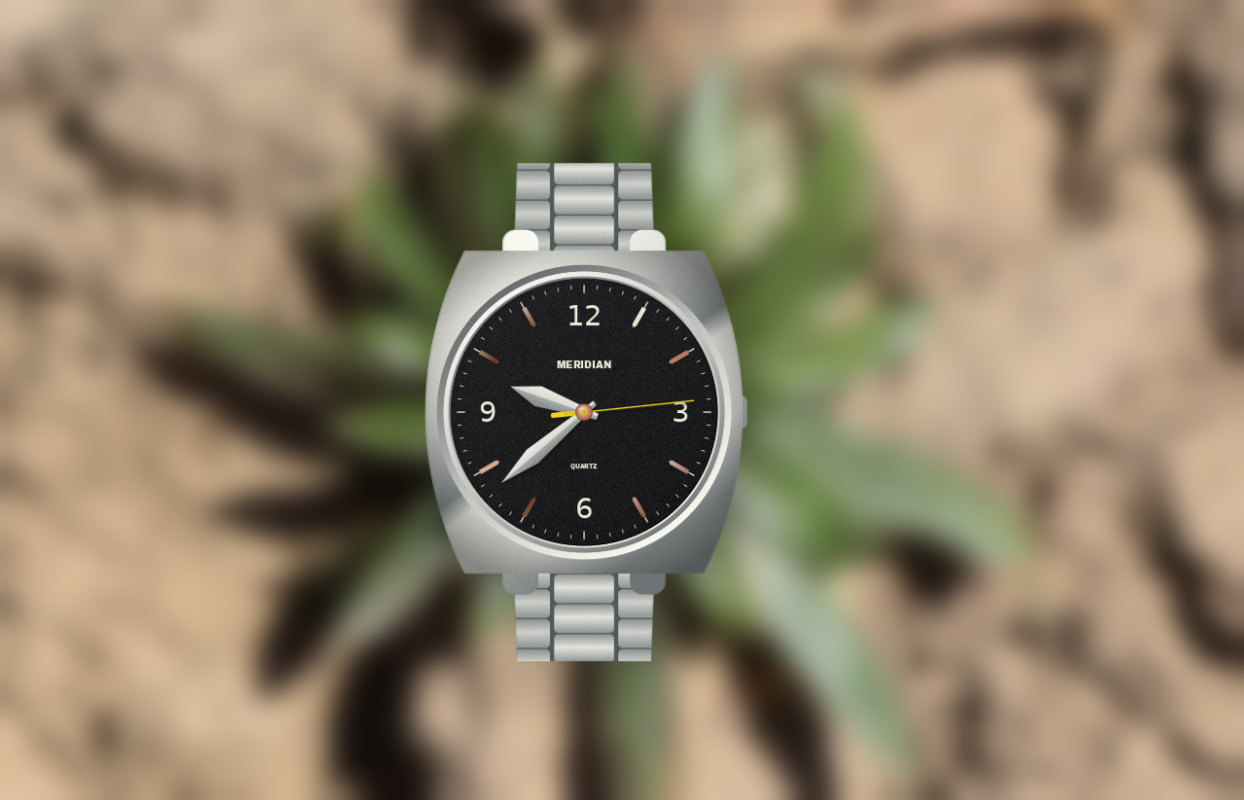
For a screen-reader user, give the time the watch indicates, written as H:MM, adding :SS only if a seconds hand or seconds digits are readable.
9:38:14
